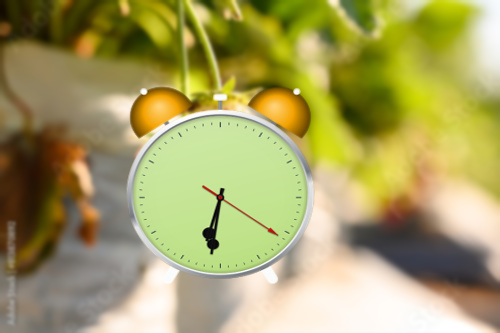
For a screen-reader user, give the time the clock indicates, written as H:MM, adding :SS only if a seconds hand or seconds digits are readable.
6:31:21
